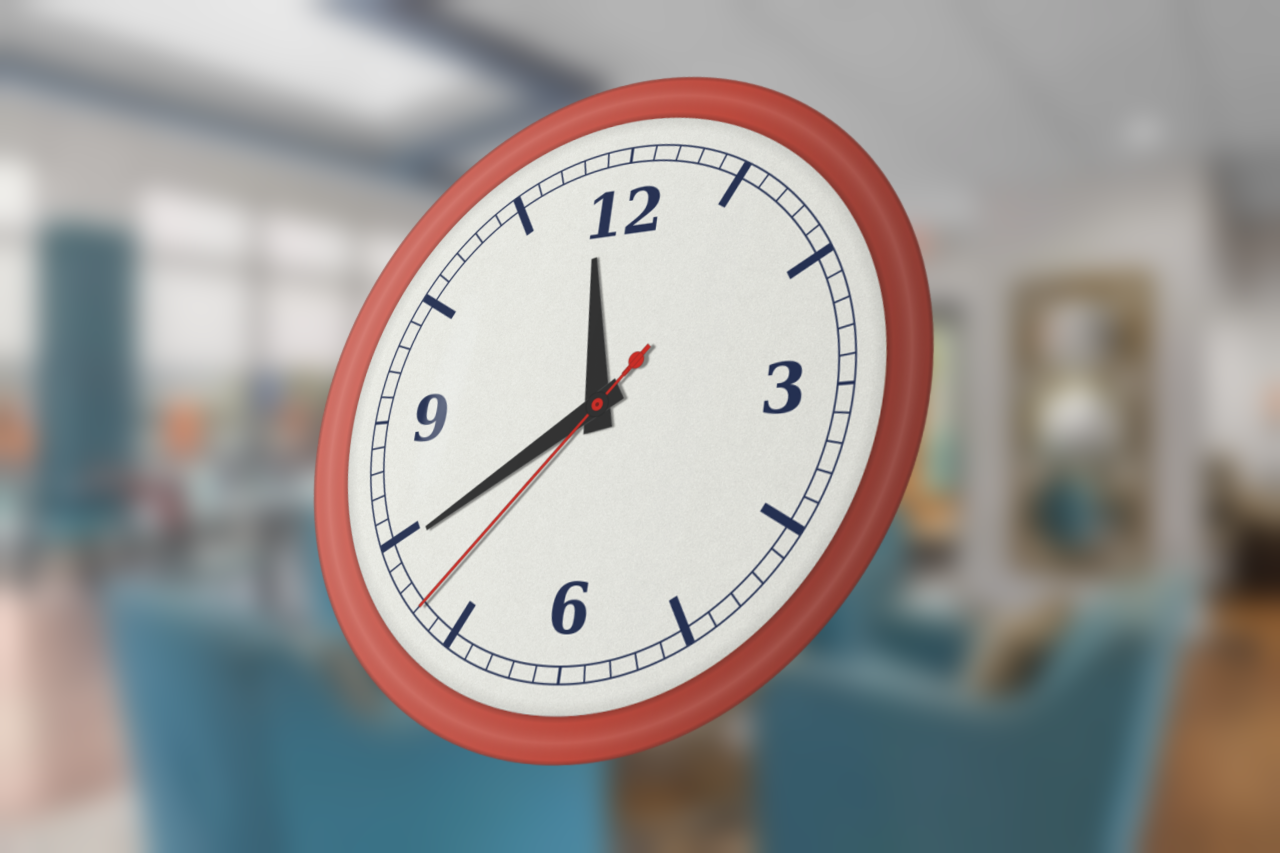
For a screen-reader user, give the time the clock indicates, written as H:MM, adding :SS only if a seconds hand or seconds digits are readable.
11:39:37
